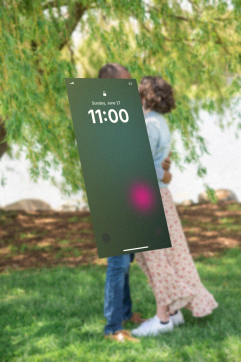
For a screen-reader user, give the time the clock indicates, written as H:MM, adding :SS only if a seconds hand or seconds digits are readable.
11:00
